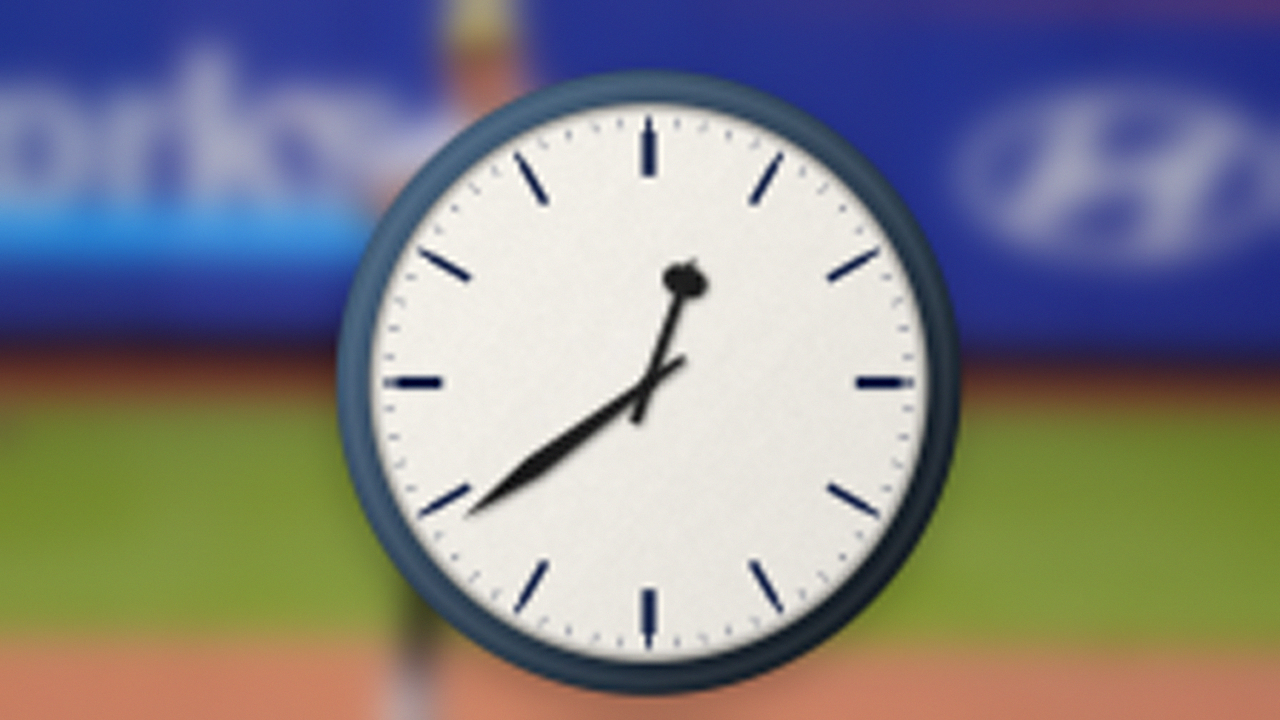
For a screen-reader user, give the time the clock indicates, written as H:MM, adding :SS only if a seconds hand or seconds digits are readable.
12:39
